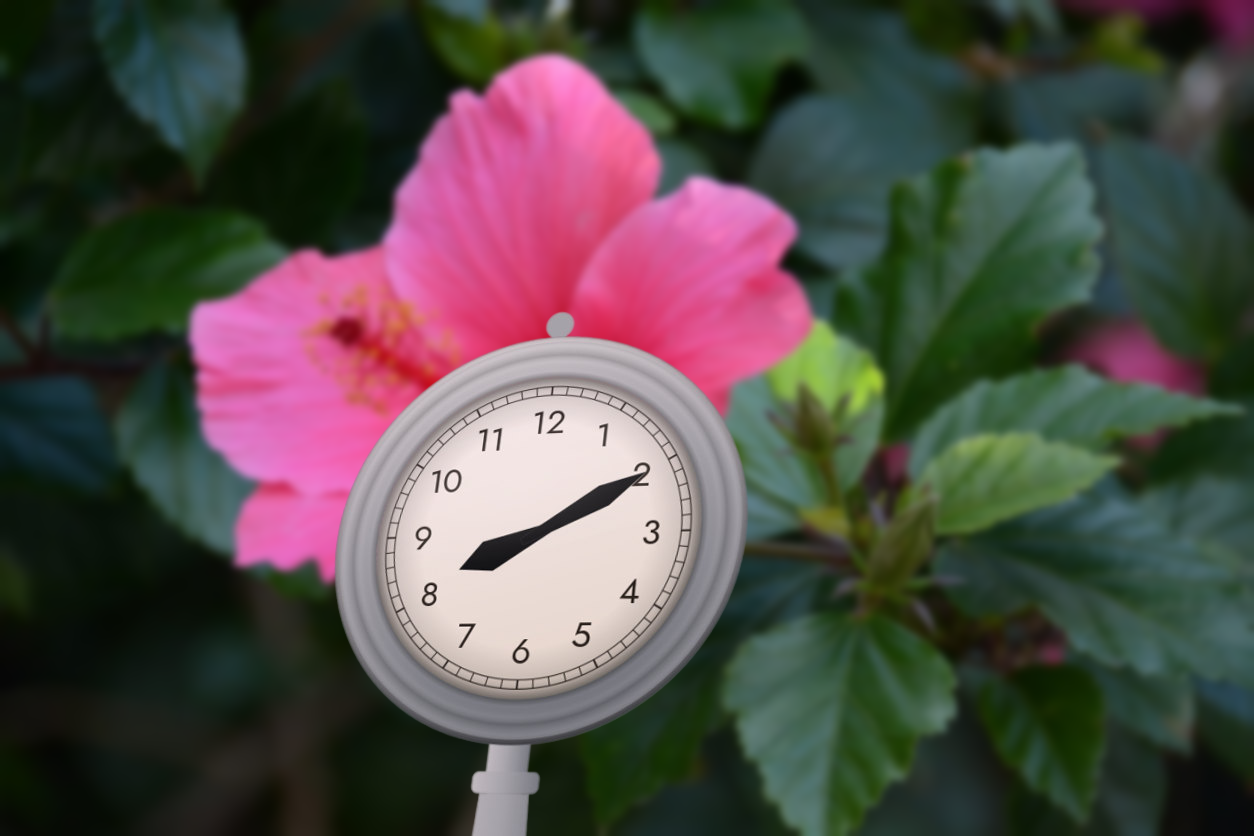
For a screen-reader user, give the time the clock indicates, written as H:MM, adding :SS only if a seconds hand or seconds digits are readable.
8:10
